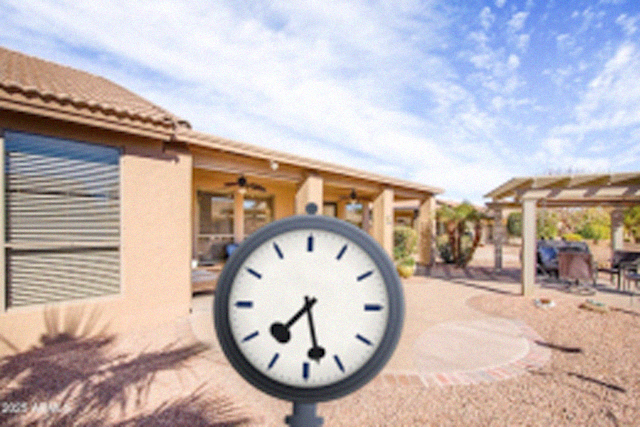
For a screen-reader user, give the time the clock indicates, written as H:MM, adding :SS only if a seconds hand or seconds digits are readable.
7:28
